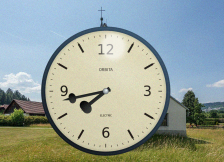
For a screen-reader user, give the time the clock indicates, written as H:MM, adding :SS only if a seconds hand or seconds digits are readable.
7:43
